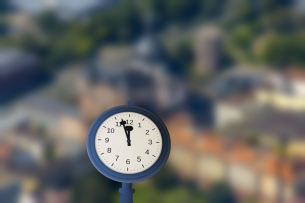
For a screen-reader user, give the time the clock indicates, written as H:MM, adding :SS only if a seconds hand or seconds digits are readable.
11:57
